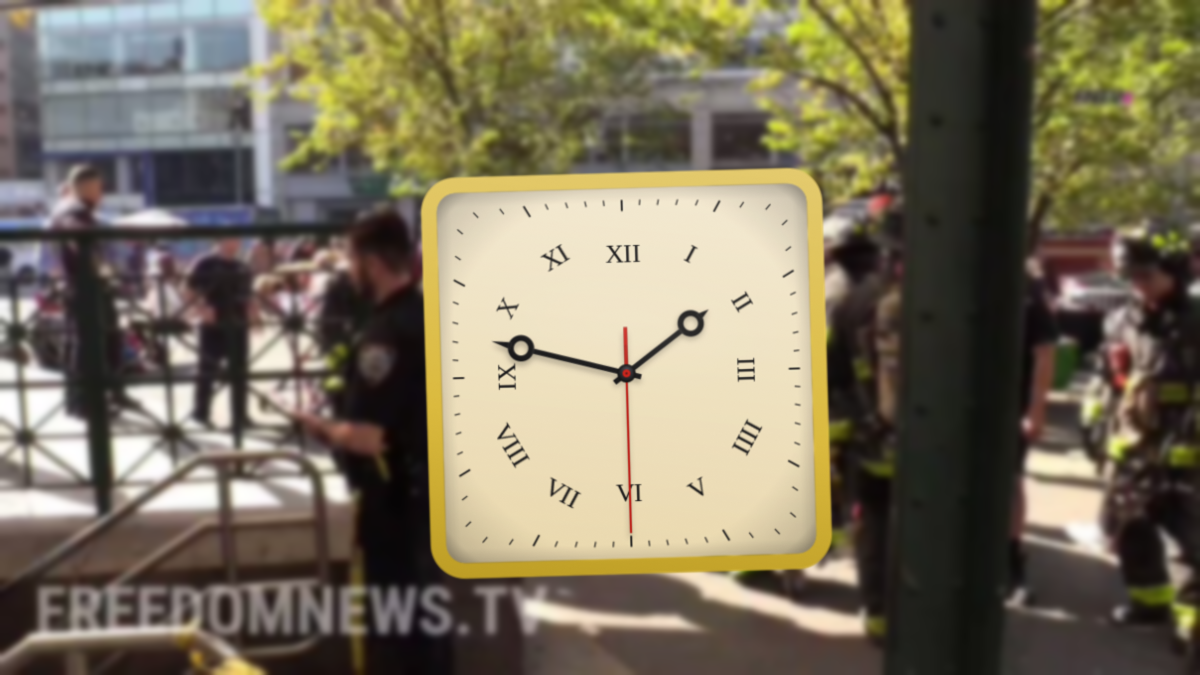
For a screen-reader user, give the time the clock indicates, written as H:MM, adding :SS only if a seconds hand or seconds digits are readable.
1:47:30
